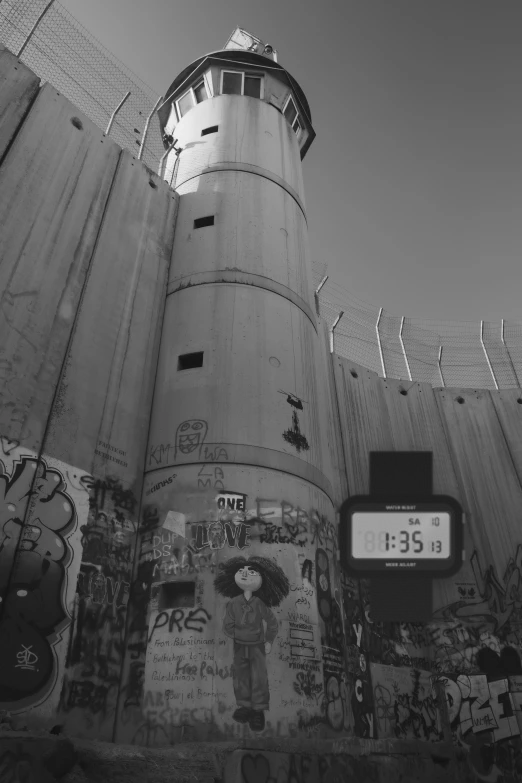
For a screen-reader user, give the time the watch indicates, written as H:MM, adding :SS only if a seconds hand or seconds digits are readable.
1:35:13
